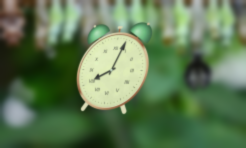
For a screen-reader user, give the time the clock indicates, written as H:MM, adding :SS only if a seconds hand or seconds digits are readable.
8:03
